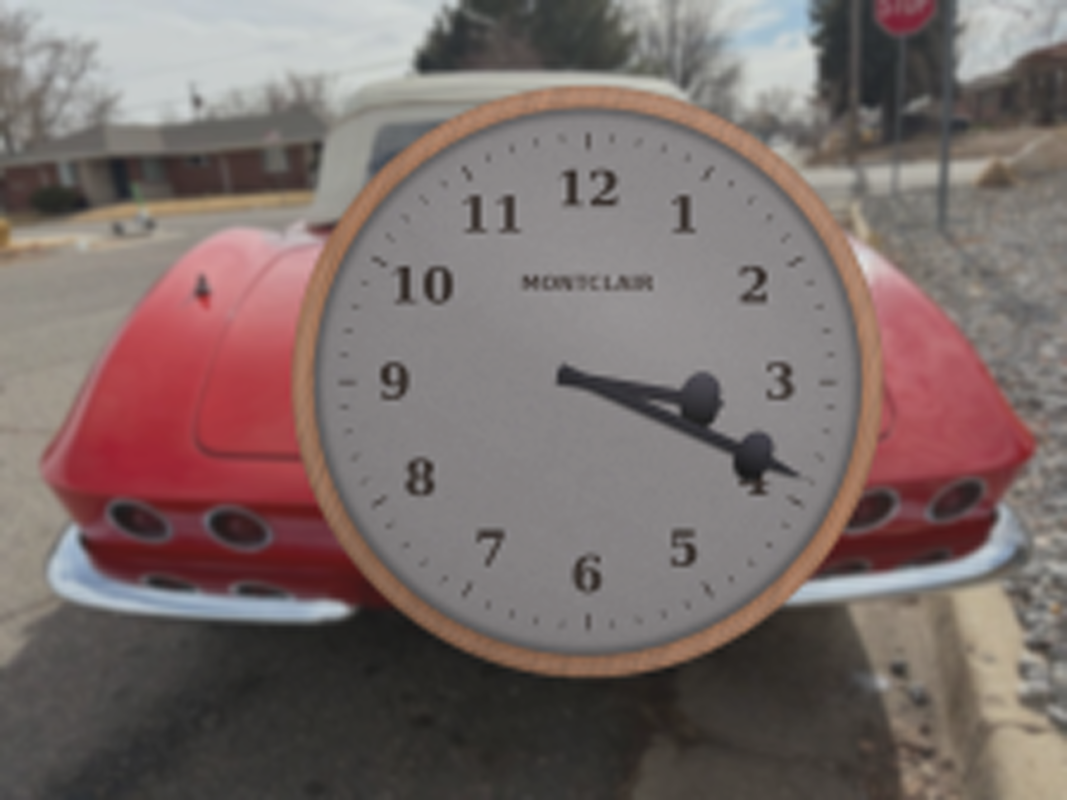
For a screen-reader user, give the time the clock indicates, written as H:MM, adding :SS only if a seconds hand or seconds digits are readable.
3:19
